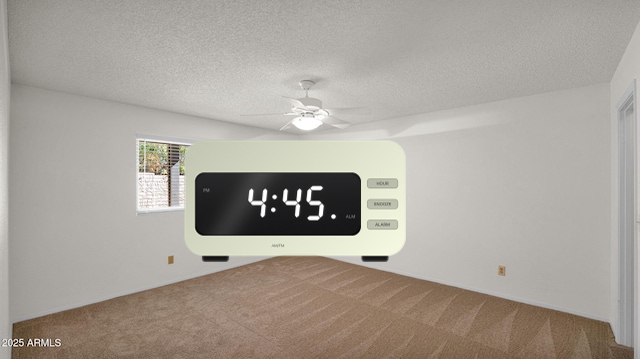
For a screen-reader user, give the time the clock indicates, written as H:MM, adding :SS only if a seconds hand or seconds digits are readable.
4:45
